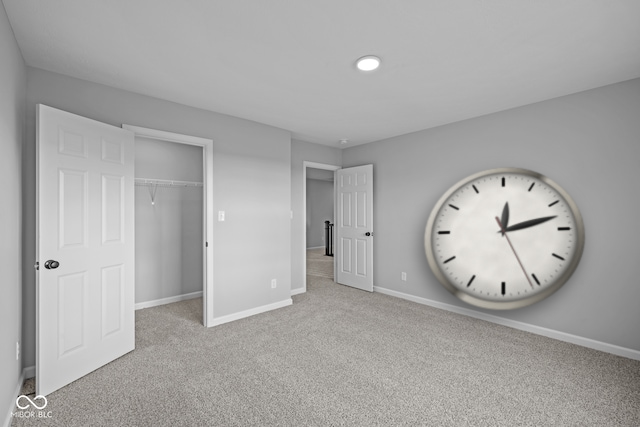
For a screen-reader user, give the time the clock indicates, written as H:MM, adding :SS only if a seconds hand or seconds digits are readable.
12:12:26
